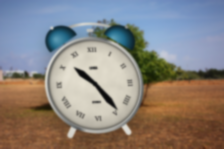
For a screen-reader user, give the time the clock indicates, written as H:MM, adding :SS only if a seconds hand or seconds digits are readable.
10:24
